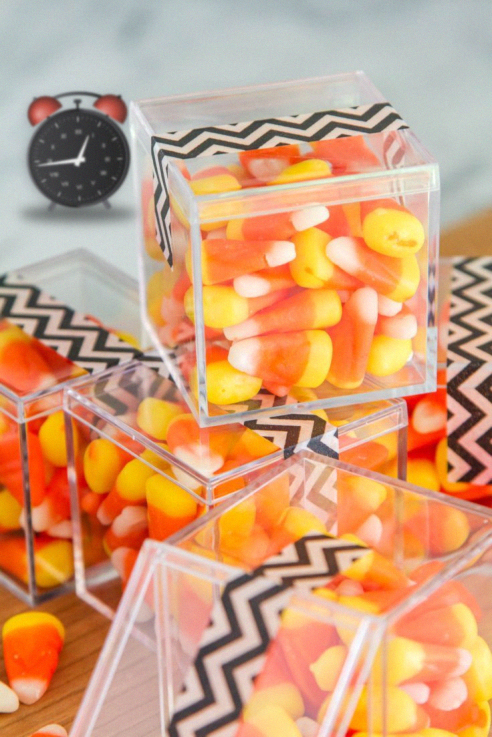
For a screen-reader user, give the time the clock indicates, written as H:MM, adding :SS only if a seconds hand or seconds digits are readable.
12:44
